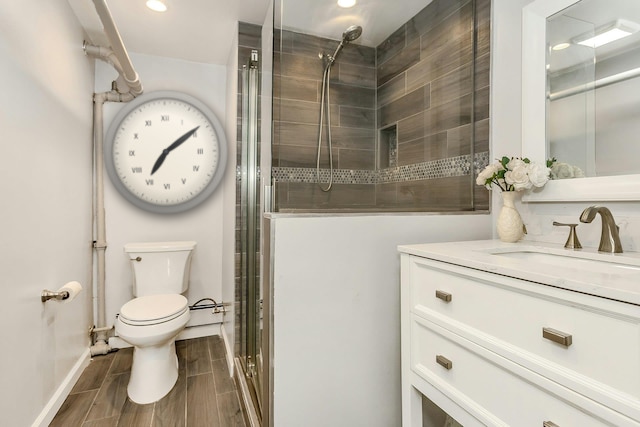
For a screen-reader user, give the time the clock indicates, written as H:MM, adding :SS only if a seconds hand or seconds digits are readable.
7:09
